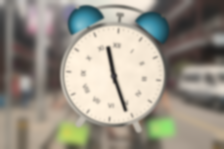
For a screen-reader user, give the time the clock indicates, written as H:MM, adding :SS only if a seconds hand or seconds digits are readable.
11:26
